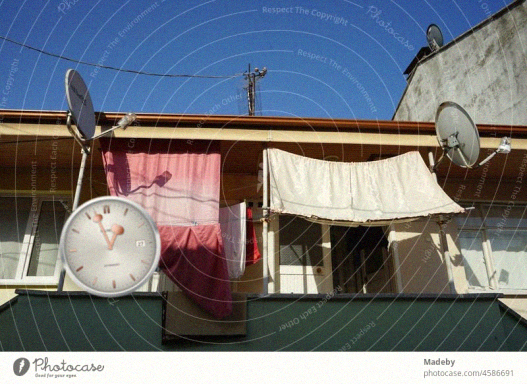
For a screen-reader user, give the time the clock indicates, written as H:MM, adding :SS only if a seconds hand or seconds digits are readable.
12:57
